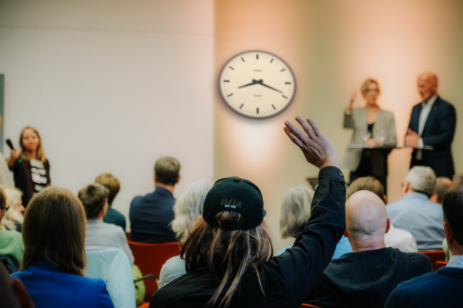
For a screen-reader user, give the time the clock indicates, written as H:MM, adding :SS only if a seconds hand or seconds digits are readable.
8:19
